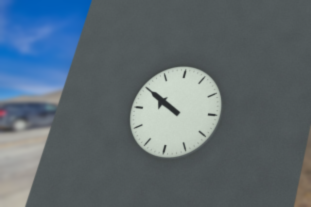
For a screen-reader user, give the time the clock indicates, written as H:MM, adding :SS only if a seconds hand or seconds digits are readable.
9:50
